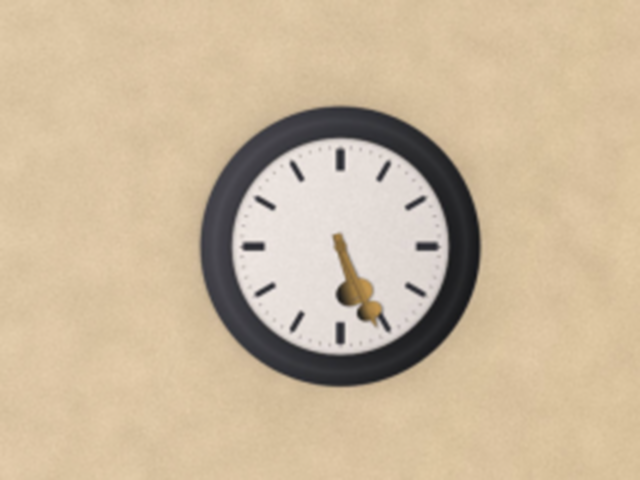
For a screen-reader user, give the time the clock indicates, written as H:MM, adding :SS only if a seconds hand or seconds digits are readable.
5:26
